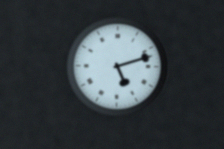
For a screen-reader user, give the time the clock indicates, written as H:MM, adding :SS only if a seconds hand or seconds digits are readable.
5:12
